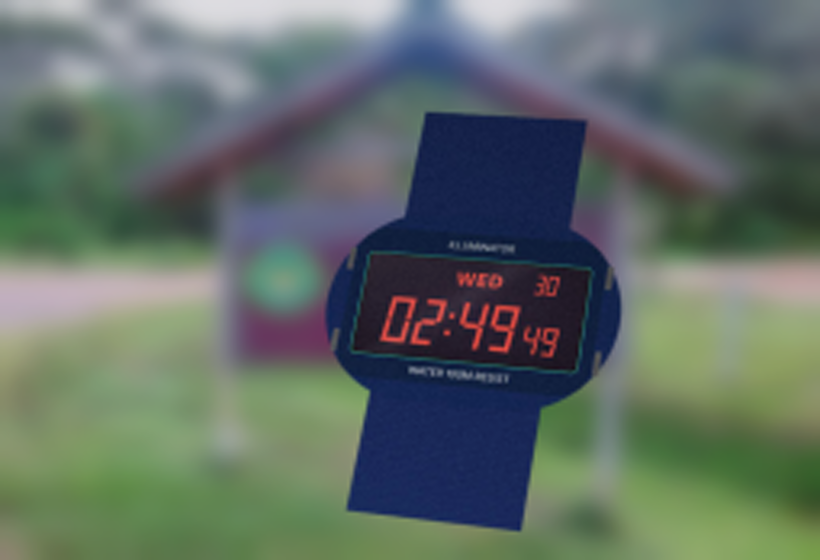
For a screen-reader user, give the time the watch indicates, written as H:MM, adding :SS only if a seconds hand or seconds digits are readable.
2:49:49
